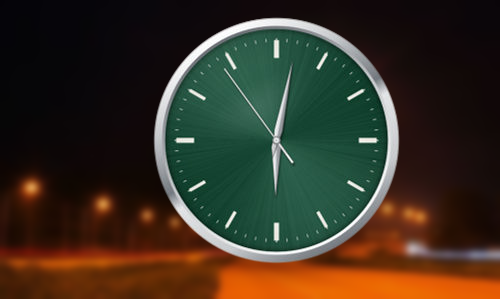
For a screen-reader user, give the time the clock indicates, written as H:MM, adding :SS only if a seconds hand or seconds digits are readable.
6:01:54
